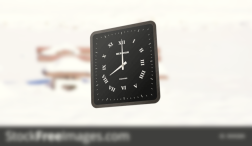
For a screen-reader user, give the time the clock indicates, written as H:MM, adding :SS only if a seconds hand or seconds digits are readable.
8:00
